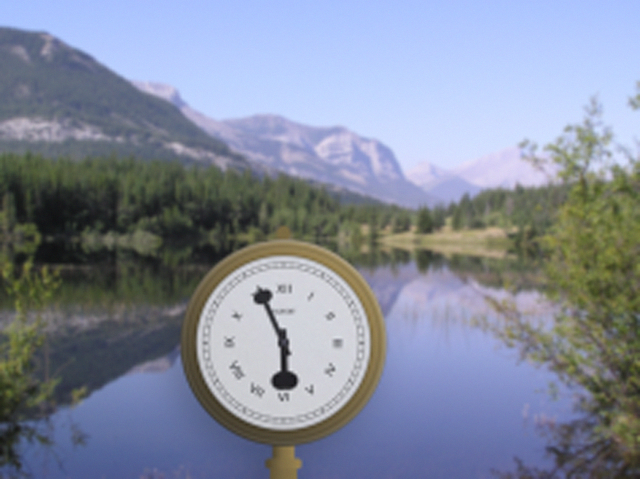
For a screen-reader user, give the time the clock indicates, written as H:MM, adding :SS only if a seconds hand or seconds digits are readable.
5:56
